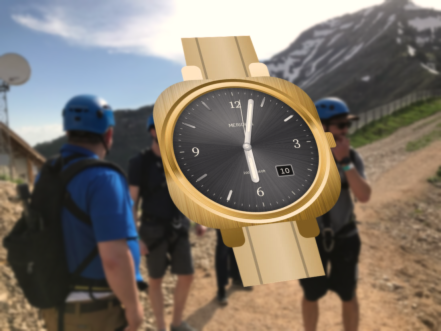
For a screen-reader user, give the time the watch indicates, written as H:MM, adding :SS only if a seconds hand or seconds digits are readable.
6:03:01
